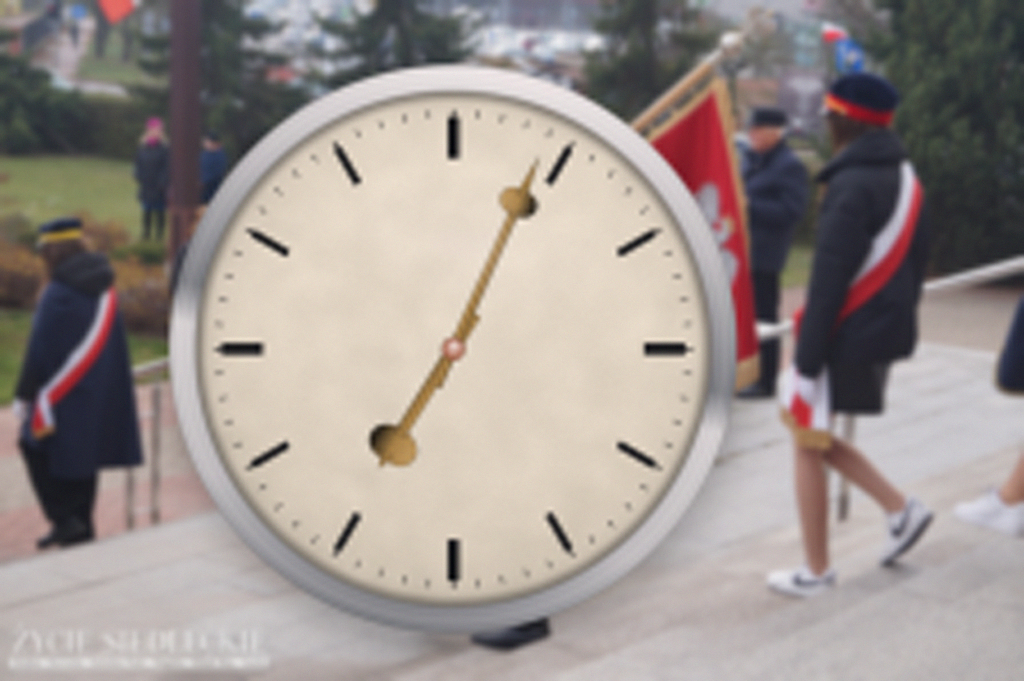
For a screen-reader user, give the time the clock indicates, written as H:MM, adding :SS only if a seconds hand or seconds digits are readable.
7:04
